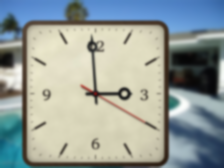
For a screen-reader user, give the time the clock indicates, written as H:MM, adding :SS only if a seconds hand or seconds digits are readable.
2:59:20
